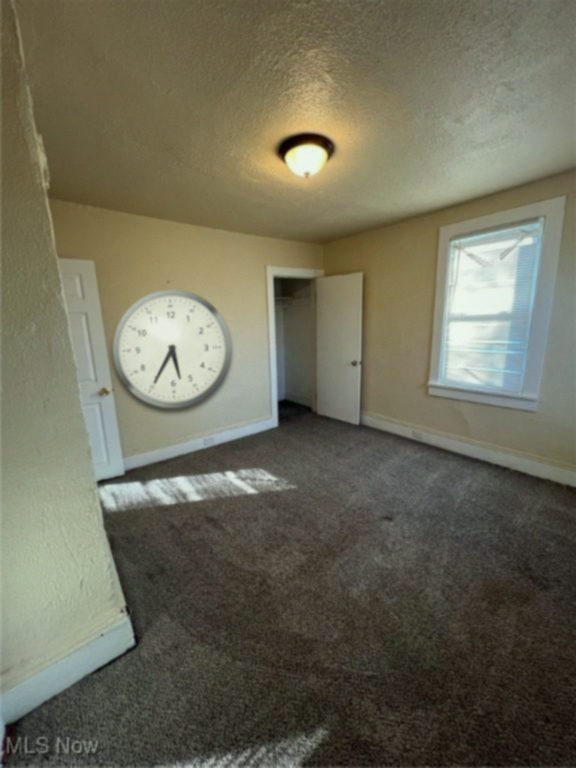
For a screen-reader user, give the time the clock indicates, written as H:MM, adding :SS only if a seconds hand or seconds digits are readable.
5:35
